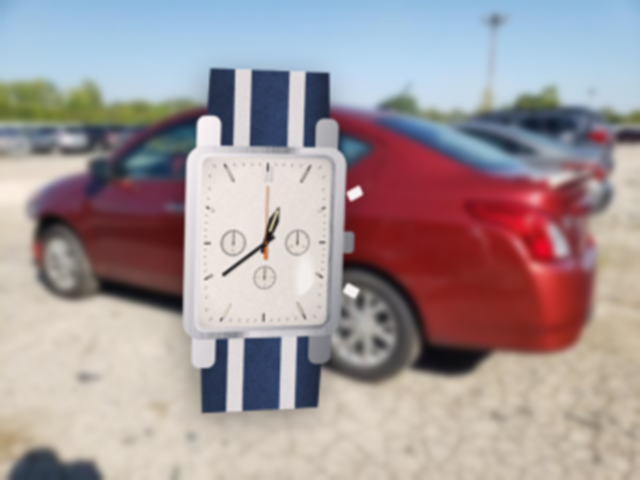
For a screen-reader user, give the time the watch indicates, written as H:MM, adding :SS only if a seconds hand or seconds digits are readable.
12:39
